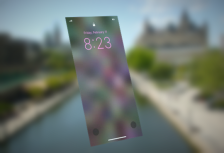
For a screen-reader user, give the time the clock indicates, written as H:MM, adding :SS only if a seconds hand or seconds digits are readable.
8:23
